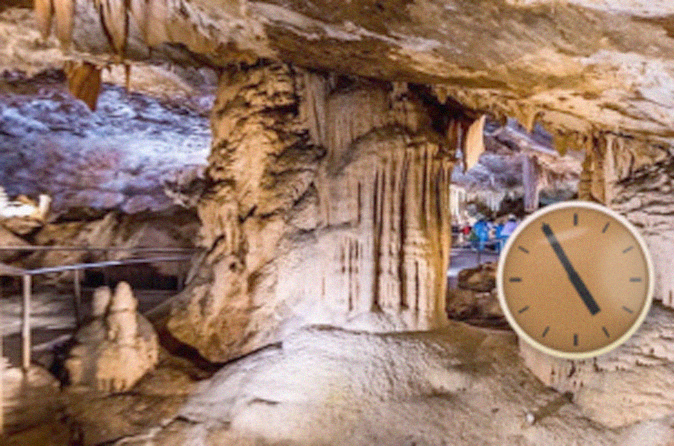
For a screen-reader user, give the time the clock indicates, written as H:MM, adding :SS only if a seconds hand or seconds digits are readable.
4:55
